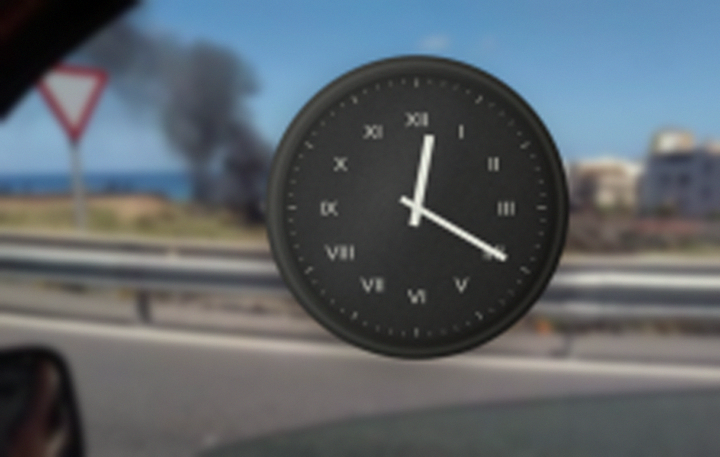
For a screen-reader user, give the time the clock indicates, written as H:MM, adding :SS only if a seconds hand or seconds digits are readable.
12:20
